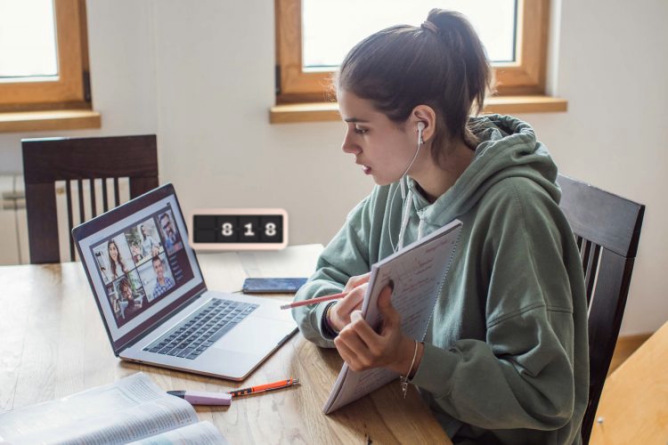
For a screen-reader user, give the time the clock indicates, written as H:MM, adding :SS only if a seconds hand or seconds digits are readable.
8:18
